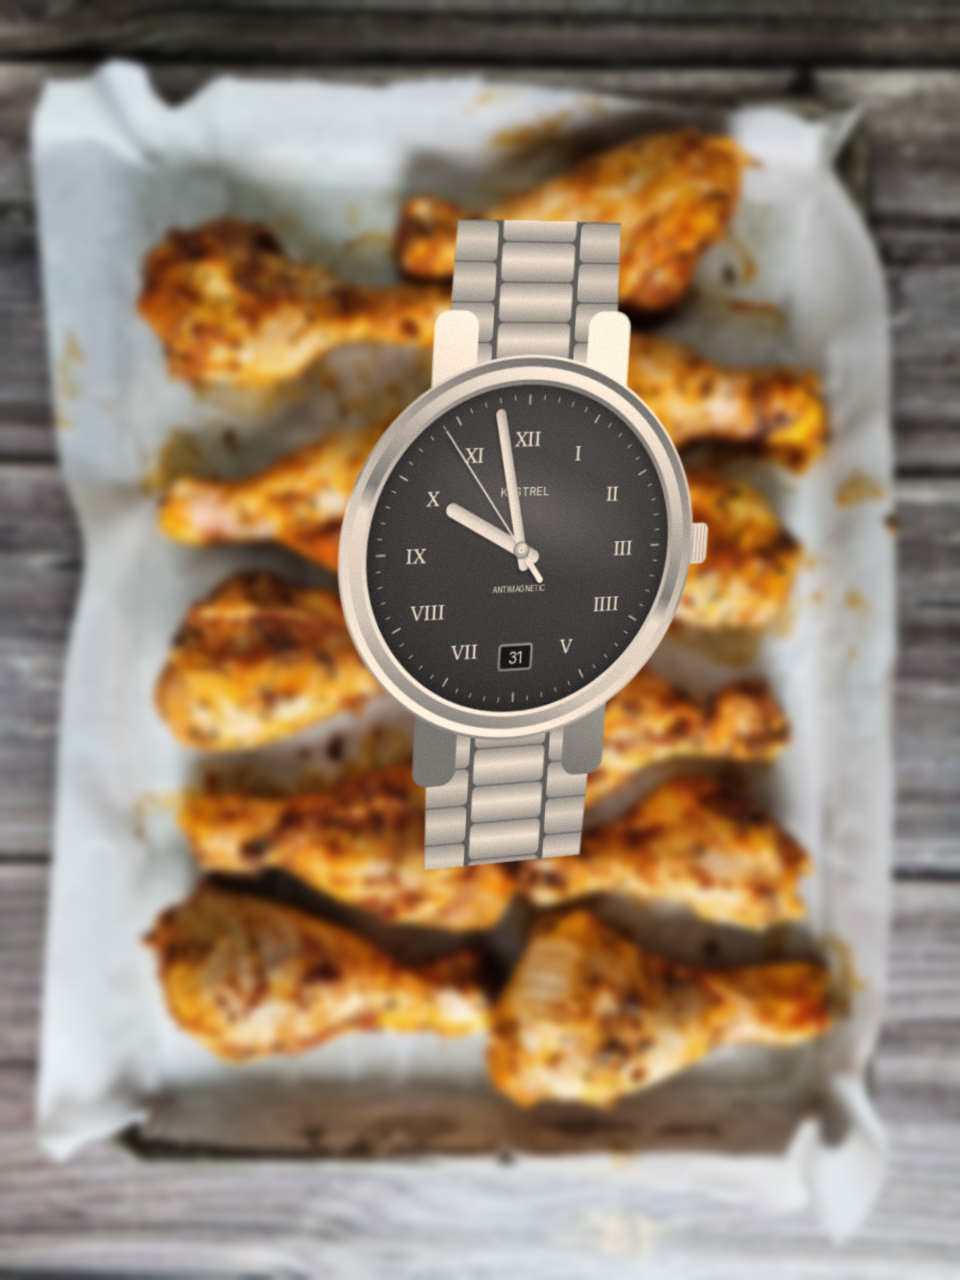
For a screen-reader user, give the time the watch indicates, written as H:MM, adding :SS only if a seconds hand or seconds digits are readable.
9:57:54
